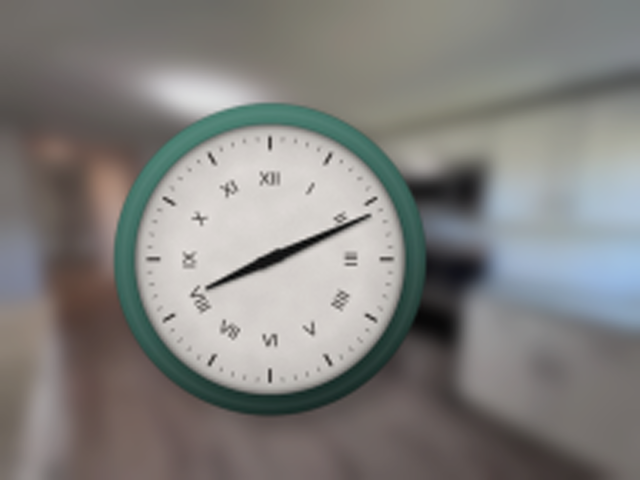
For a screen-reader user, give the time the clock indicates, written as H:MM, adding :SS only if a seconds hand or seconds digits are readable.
8:11
